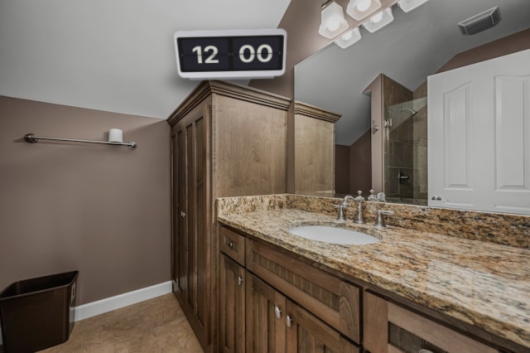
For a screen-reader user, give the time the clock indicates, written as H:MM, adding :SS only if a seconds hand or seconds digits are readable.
12:00
